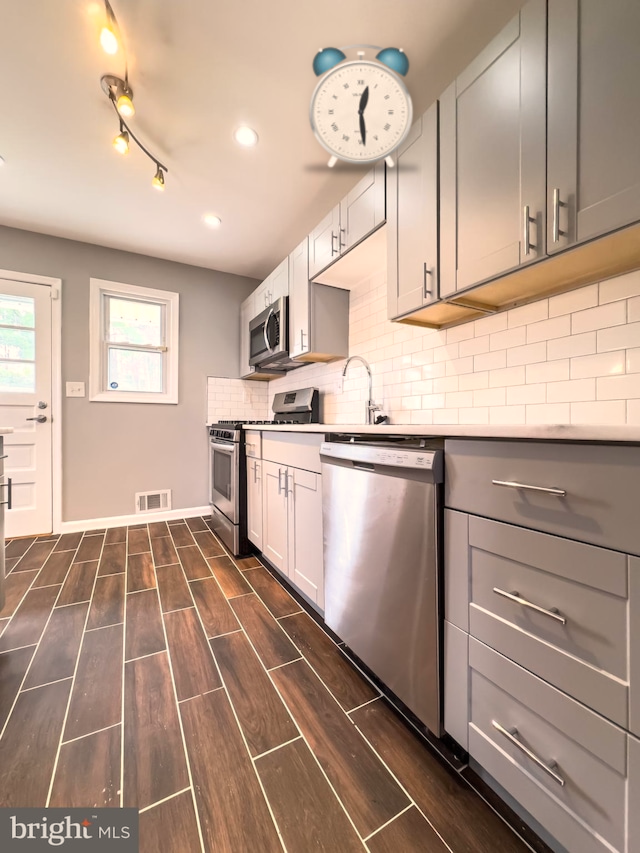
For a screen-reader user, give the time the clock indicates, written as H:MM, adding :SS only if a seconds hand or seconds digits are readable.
12:29
